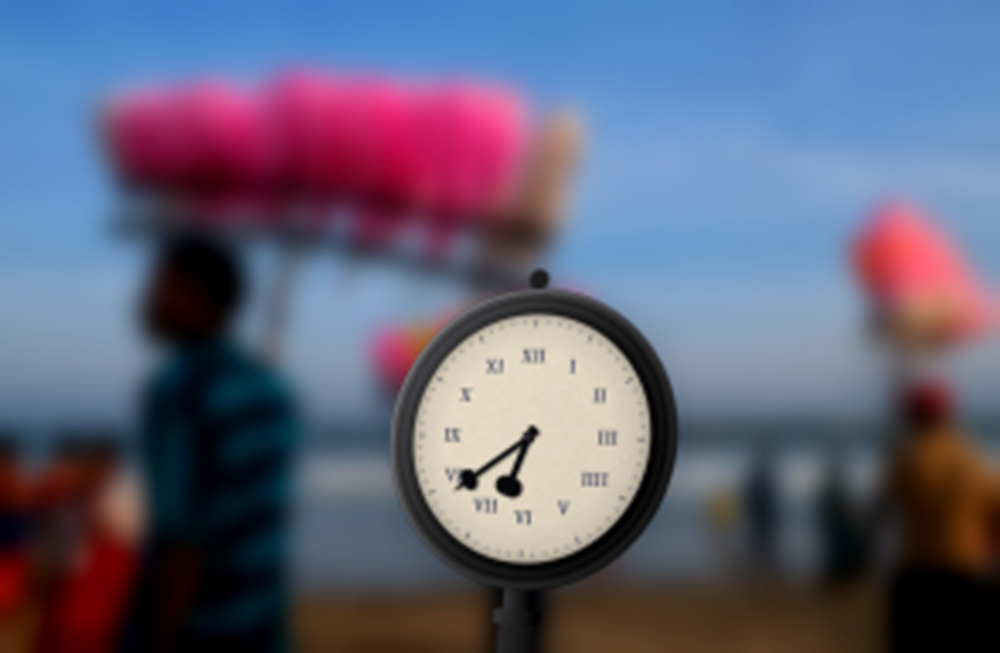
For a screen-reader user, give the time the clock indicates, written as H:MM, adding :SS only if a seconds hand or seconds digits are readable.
6:39
